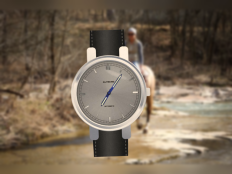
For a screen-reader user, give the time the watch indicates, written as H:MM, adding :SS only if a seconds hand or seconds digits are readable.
7:06
